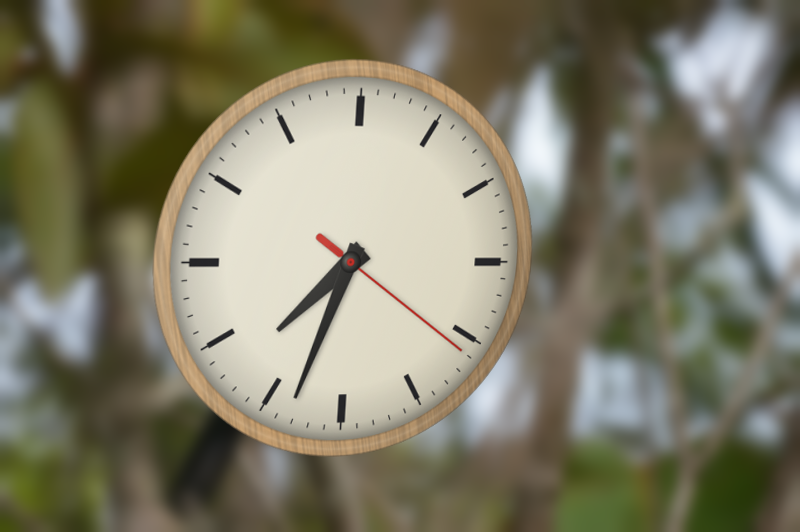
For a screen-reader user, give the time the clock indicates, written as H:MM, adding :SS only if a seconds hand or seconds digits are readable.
7:33:21
